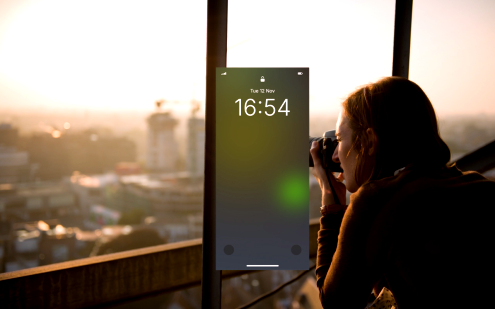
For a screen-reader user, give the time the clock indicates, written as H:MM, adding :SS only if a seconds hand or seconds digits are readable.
16:54
